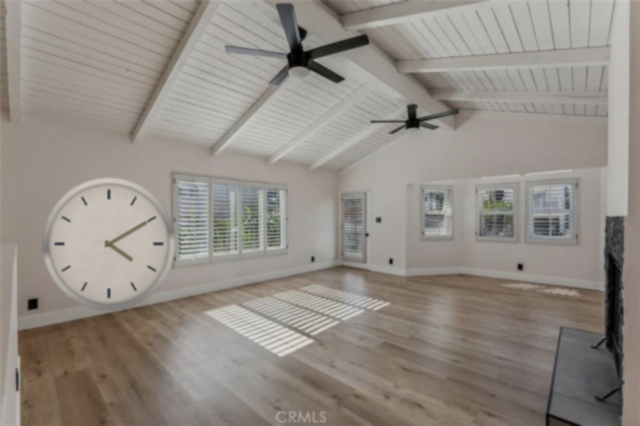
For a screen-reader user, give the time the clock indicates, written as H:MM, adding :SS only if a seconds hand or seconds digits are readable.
4:10
